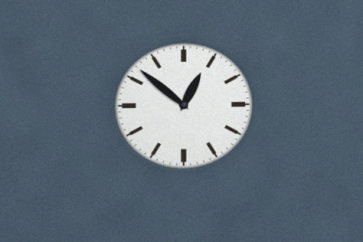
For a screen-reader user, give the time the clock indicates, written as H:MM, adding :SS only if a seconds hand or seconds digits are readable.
12:52
